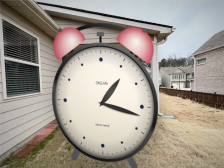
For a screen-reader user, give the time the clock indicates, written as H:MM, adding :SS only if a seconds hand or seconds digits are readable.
1:17
